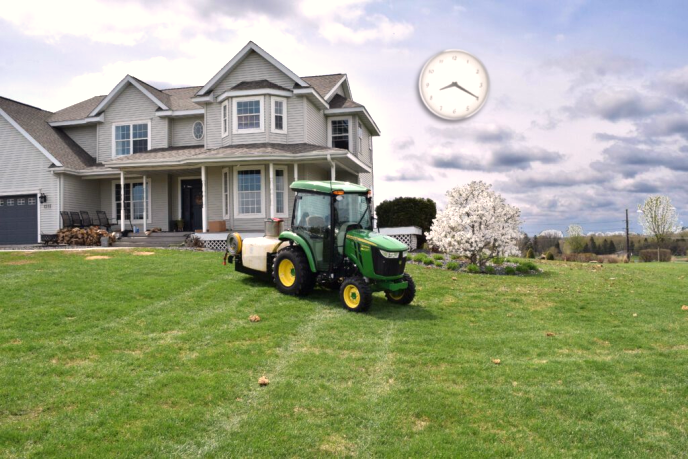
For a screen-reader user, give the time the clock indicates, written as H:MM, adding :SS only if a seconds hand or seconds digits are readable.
8:20
